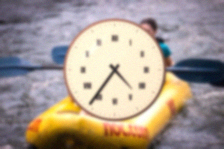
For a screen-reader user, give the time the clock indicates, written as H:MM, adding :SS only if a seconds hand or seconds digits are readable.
4:36
